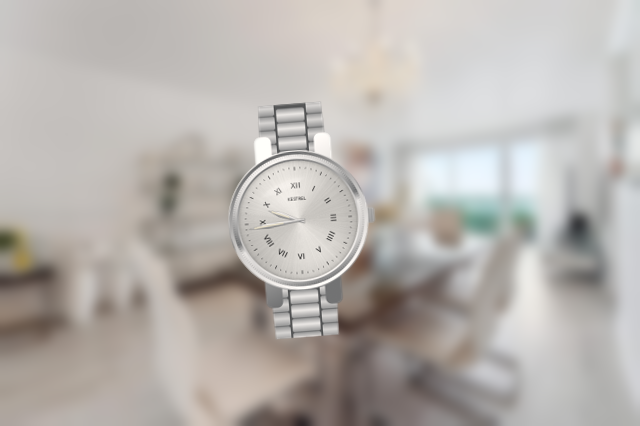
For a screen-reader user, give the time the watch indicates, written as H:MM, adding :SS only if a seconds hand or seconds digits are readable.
9:44
